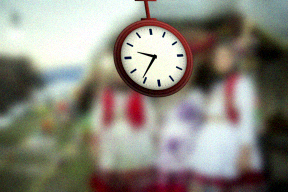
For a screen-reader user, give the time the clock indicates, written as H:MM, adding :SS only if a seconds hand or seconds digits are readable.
9:36
